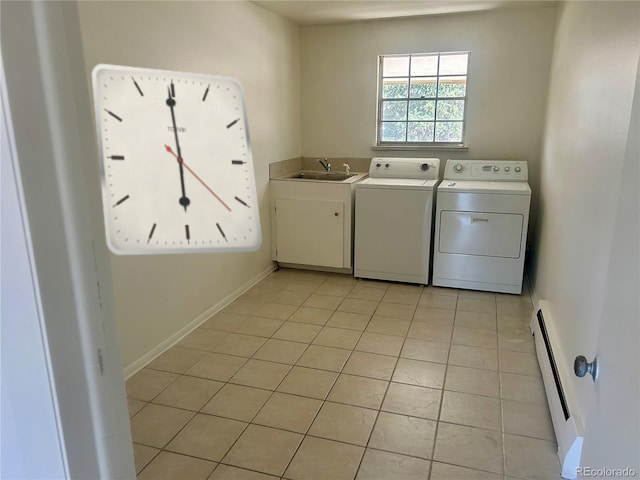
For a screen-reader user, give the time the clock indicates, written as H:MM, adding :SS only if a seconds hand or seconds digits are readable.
5:59:22
